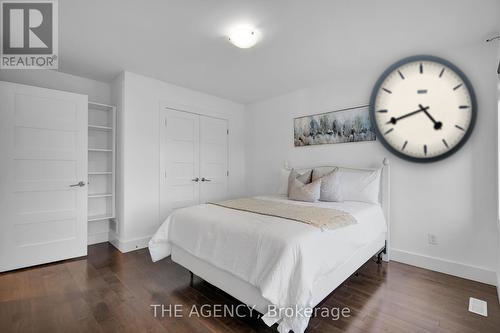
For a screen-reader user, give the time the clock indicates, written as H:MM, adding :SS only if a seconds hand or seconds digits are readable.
4:42
